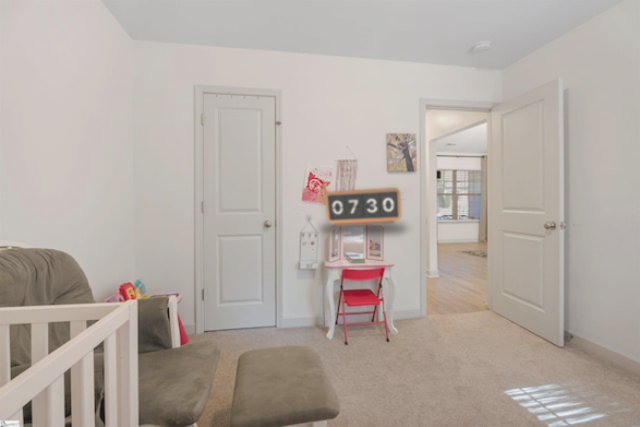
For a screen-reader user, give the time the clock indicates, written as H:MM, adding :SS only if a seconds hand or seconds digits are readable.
7:30
